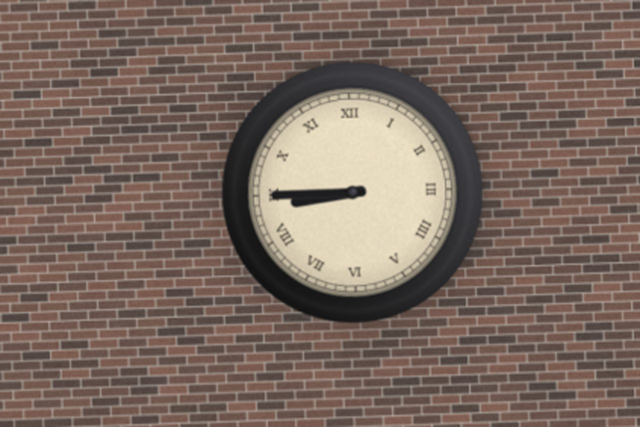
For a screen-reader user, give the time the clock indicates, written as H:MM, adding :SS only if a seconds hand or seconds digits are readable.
8:45
